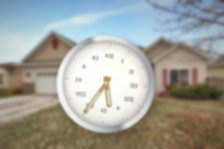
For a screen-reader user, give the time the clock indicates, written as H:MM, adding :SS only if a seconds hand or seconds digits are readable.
5:35
